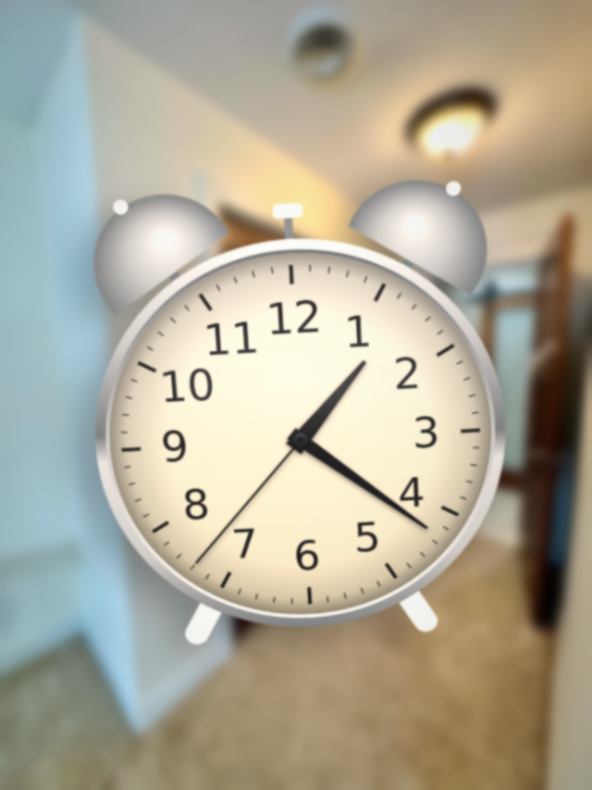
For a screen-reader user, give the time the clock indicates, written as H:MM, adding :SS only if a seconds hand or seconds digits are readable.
1:21:37
